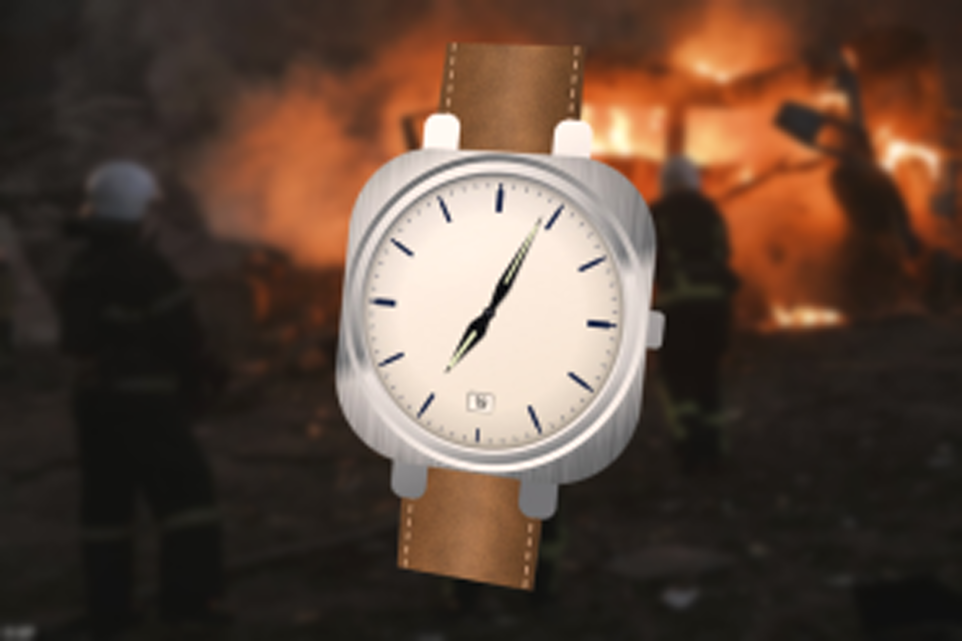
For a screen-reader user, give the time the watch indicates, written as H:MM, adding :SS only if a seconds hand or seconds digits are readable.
7:04
